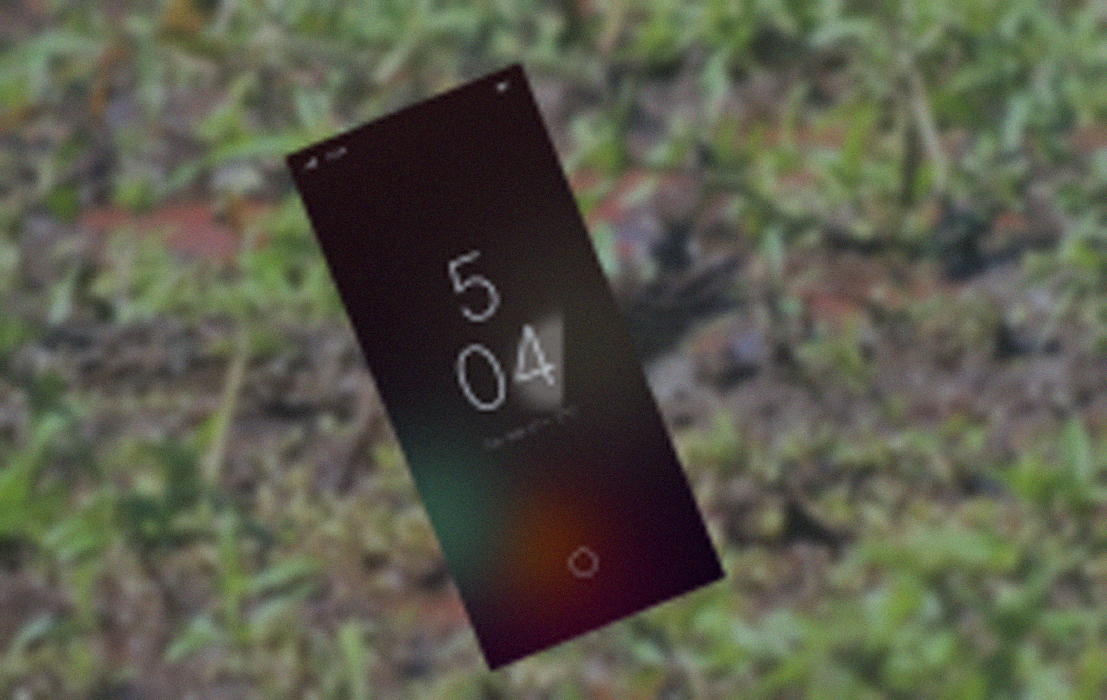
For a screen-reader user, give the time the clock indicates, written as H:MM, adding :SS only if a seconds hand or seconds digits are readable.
5:04
